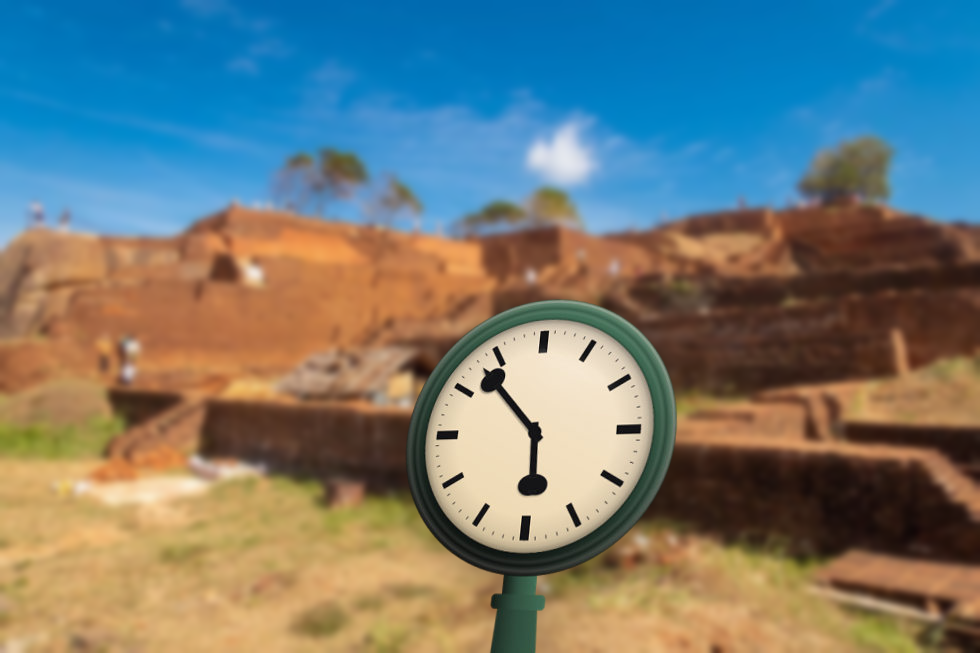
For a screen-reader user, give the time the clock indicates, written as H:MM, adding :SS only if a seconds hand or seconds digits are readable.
5:53
